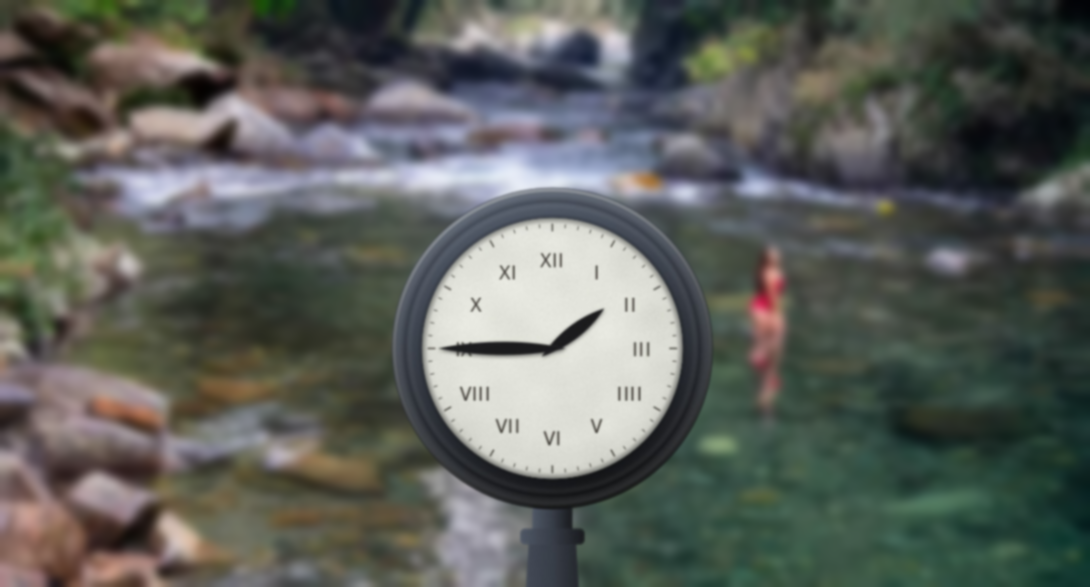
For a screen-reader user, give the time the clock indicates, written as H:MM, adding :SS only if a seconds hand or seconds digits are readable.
1:45
